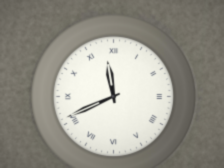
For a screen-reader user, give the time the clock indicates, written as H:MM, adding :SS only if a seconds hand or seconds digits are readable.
11:41
